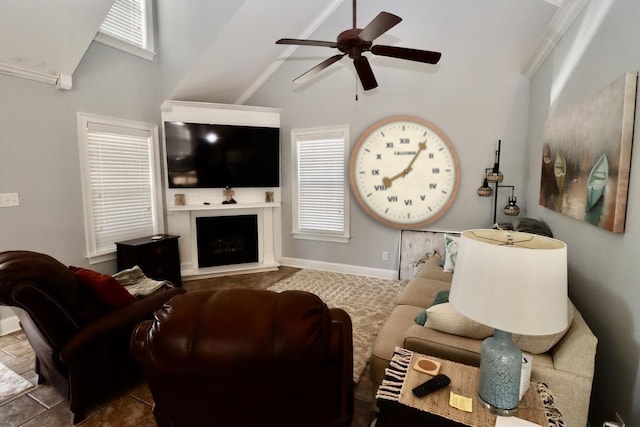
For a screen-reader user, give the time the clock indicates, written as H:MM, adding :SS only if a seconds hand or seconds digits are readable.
8:06
